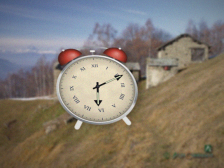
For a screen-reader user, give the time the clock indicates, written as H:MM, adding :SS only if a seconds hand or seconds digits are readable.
6:11
